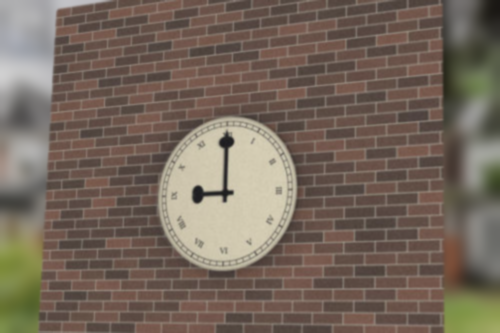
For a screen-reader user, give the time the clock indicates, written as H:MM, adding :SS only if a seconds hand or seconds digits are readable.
9:00
